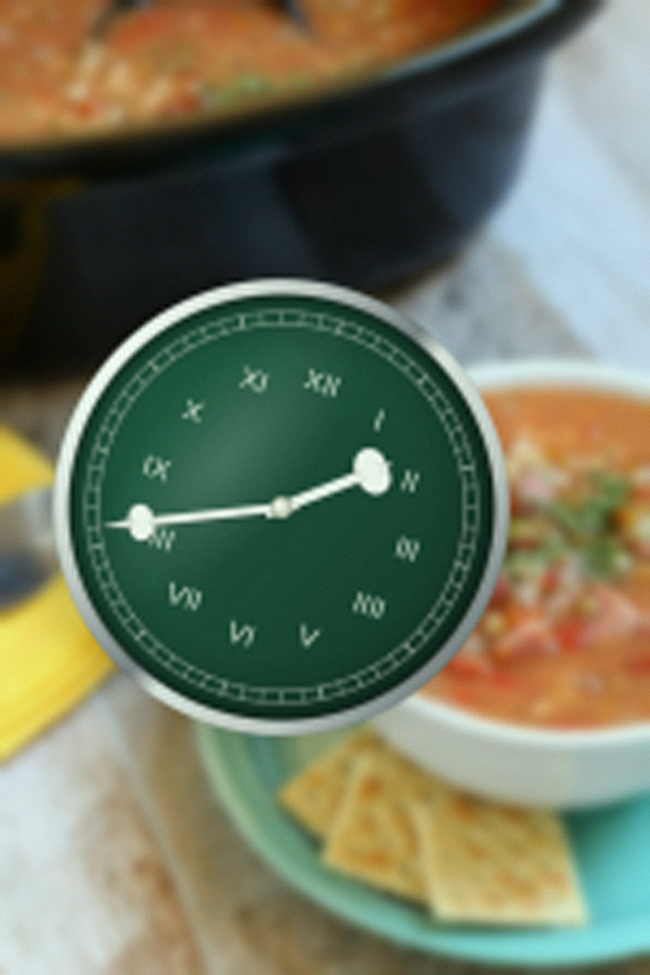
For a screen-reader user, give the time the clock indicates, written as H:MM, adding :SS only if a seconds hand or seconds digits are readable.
1:41
